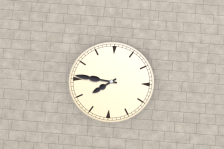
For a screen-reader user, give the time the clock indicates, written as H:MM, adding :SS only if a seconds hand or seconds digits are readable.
7:46
